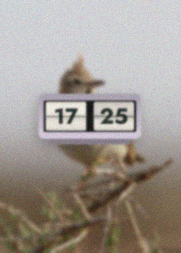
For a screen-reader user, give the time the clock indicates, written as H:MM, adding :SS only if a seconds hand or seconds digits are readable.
17:25
